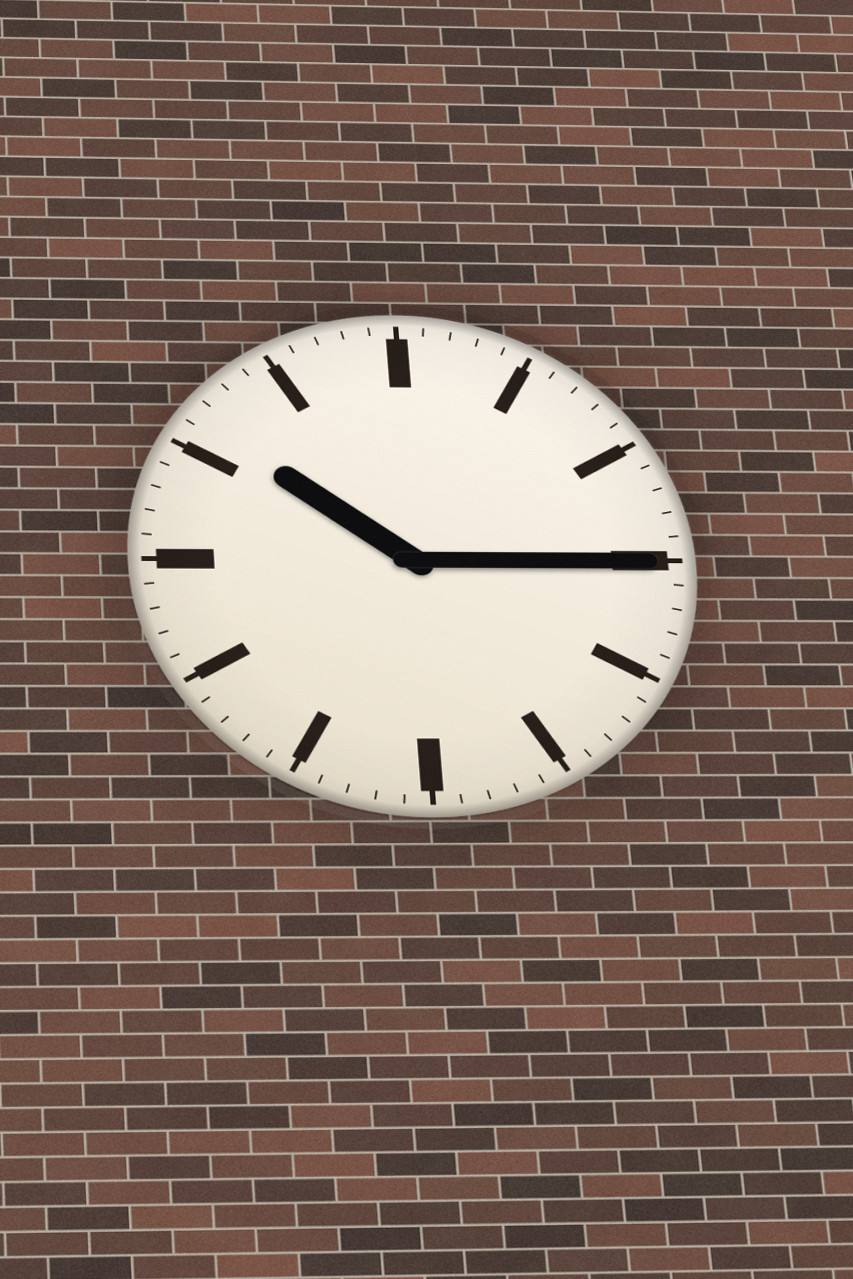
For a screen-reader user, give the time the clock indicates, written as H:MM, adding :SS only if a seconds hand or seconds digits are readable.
10:15
